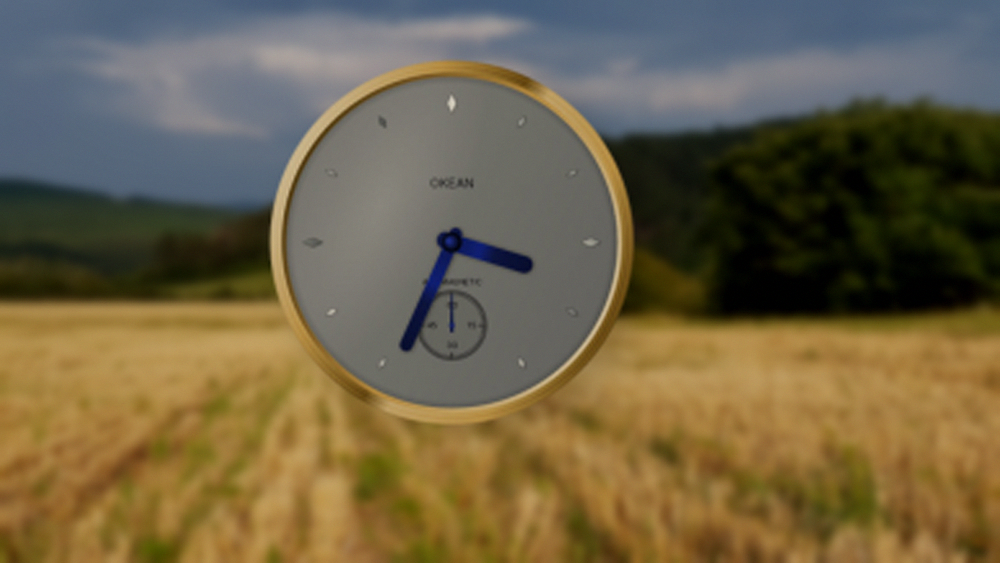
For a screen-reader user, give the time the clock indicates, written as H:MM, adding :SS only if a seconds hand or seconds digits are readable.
3:34
